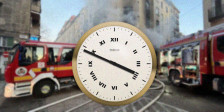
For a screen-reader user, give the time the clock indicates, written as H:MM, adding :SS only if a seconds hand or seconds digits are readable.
3:49
